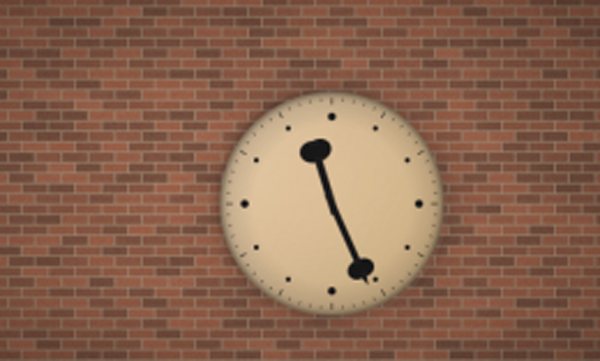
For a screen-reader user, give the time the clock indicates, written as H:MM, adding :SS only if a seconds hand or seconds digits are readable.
11:26
